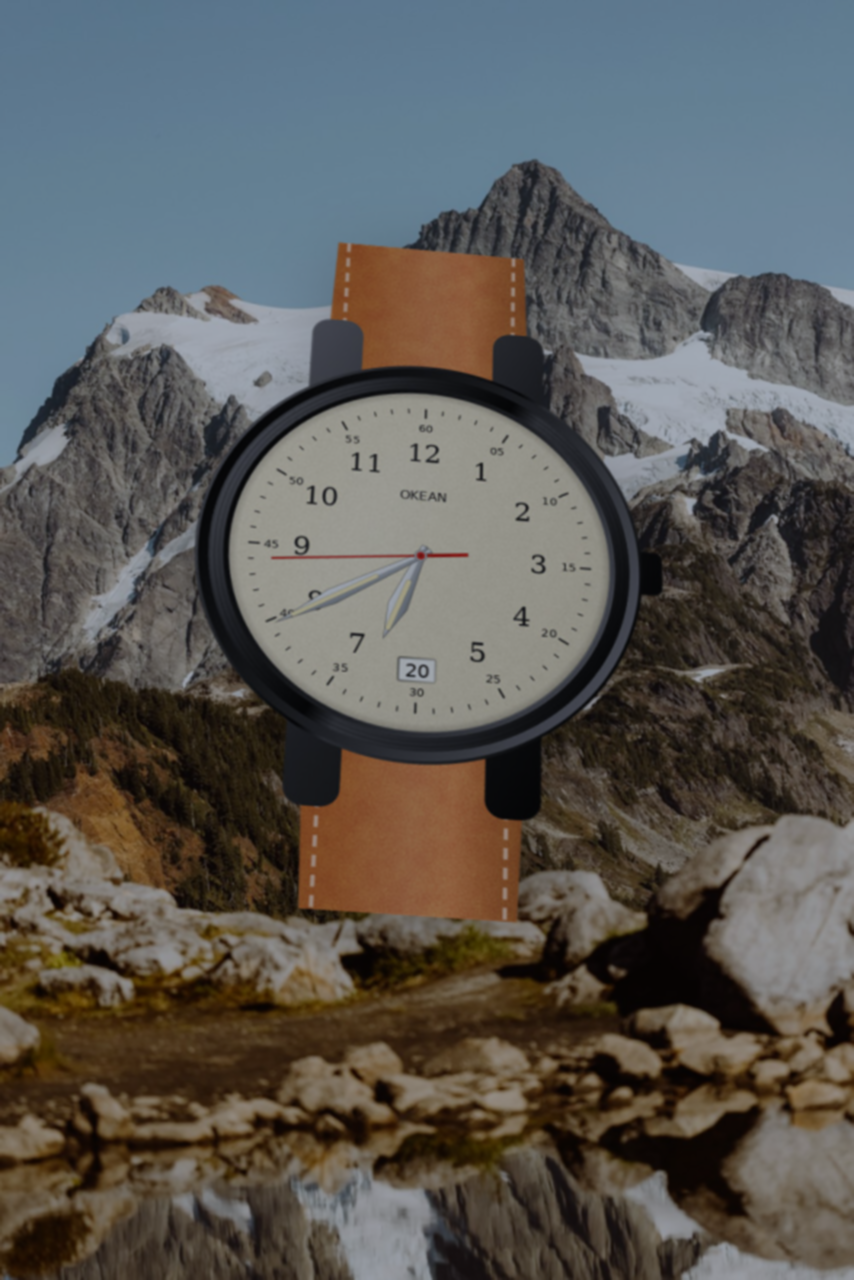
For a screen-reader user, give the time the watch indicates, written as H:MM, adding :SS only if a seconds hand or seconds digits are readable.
6:39:44
